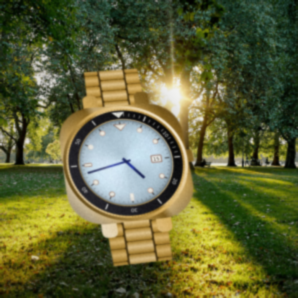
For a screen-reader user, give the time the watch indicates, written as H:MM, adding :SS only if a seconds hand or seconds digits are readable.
4:43
